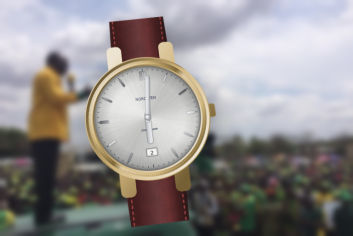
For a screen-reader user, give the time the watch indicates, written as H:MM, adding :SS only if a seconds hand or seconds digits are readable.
6:01
